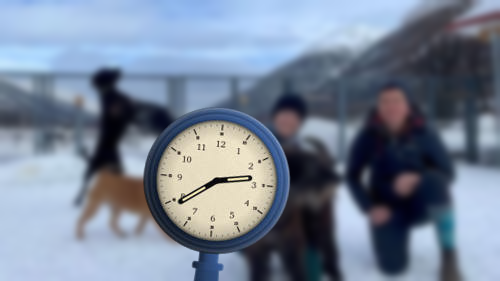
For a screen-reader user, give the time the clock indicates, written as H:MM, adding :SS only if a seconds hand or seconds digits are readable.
2:39
